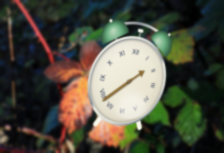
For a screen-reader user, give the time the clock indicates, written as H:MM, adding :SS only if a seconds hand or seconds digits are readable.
1:38
